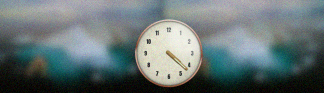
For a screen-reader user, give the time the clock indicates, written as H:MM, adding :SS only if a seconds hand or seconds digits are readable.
4:22
